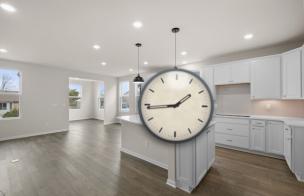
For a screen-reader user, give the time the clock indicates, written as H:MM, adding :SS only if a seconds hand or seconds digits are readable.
1:44
